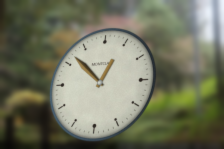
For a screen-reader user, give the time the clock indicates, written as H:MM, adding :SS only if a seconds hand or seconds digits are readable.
12:52
